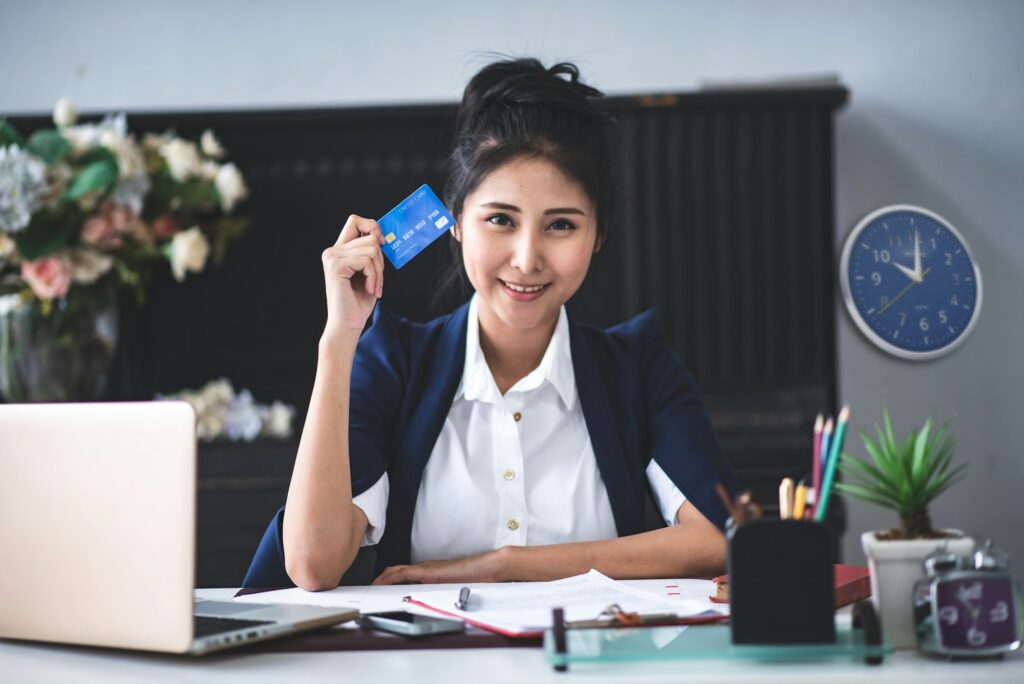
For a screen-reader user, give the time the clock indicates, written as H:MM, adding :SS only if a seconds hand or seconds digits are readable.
10:00:39
